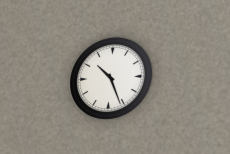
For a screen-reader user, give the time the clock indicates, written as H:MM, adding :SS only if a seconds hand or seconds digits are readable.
10:26
